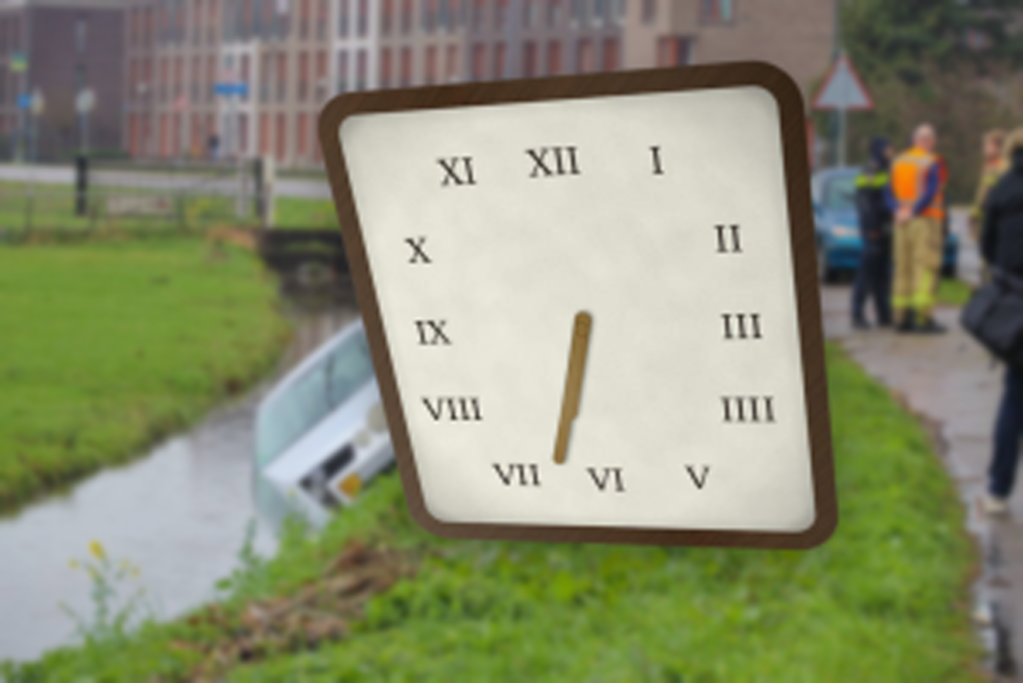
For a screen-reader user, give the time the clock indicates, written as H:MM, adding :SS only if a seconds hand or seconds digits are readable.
6:33
